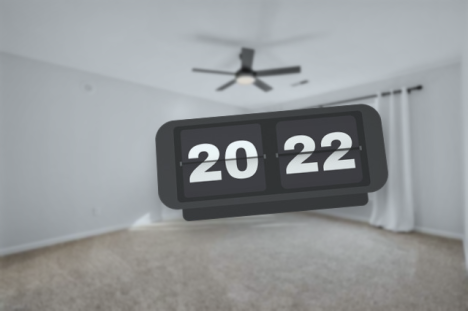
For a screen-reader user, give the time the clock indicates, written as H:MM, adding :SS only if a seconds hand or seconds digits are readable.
20:22
